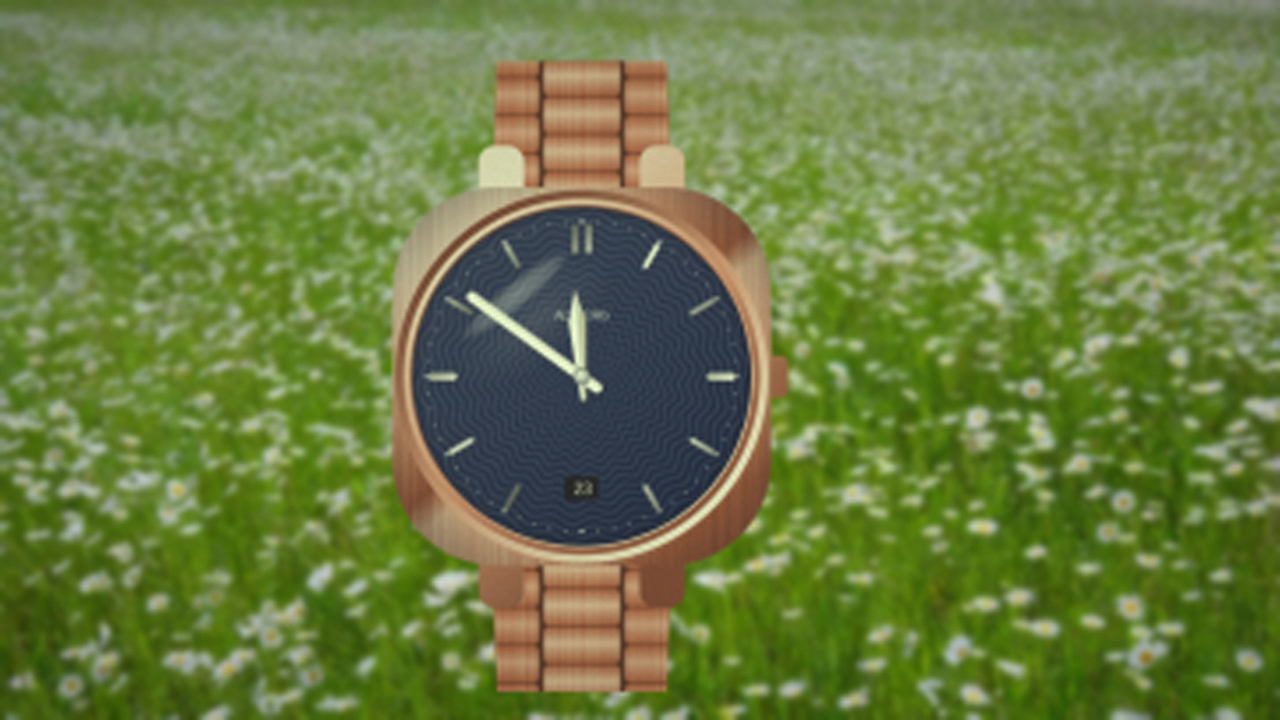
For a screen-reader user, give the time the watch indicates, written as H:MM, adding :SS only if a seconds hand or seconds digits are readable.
11:51
